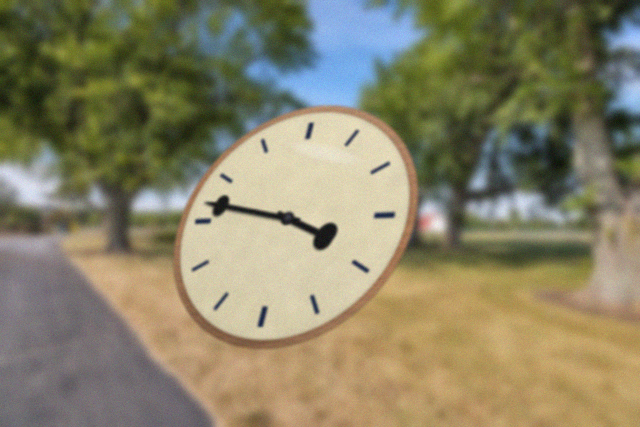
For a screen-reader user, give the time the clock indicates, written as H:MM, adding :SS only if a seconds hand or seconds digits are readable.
3:47
